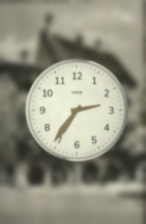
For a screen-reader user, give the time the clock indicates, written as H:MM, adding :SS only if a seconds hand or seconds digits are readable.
2:36
